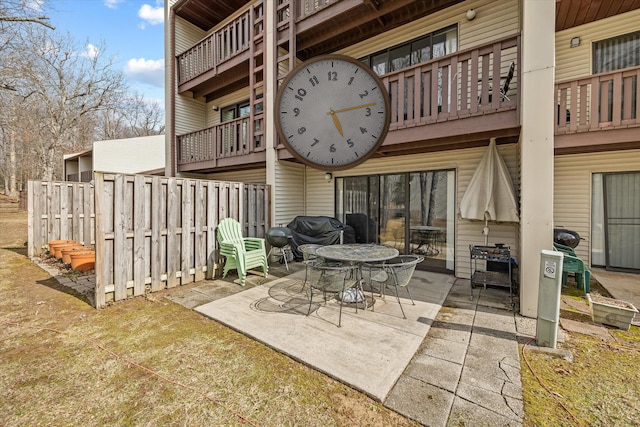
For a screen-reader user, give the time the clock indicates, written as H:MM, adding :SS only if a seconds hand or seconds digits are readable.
5:13
